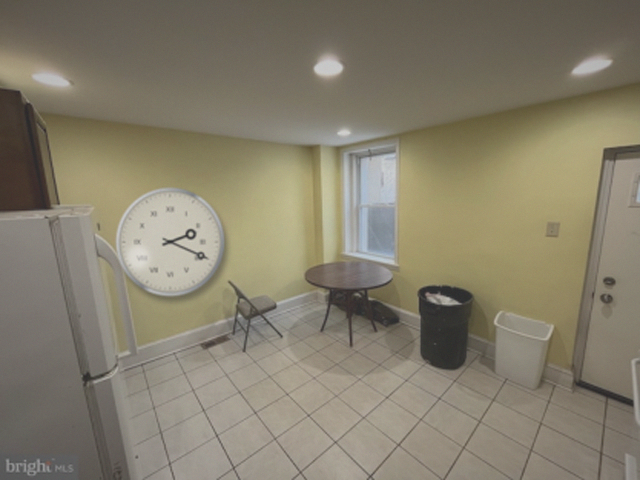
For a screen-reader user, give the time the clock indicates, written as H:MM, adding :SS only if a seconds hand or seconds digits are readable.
2:19
